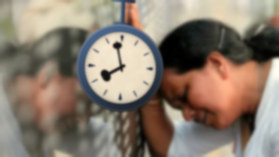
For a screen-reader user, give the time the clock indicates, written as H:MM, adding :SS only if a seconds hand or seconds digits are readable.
7:58
